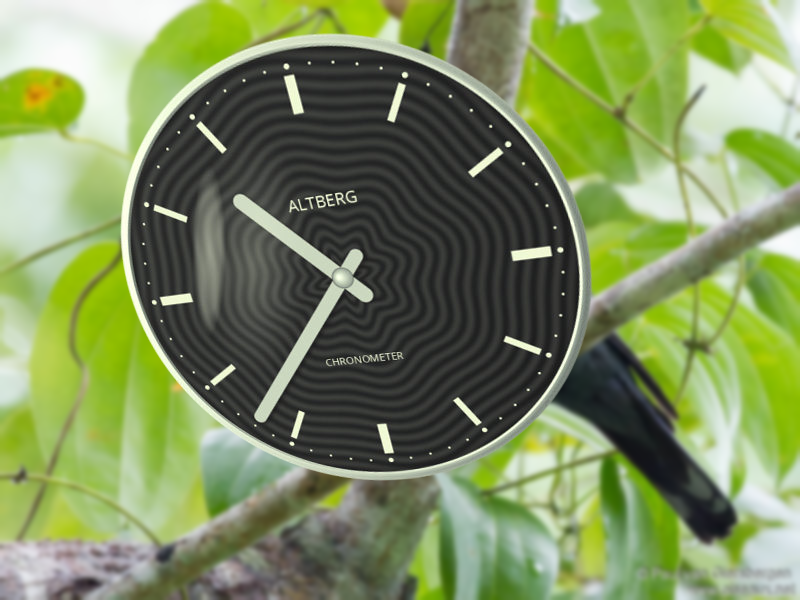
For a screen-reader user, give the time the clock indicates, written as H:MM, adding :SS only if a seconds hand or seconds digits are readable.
10:37
